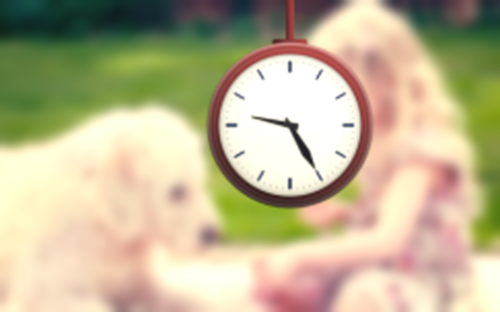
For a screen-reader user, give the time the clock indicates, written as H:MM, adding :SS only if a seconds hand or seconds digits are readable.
9:25
